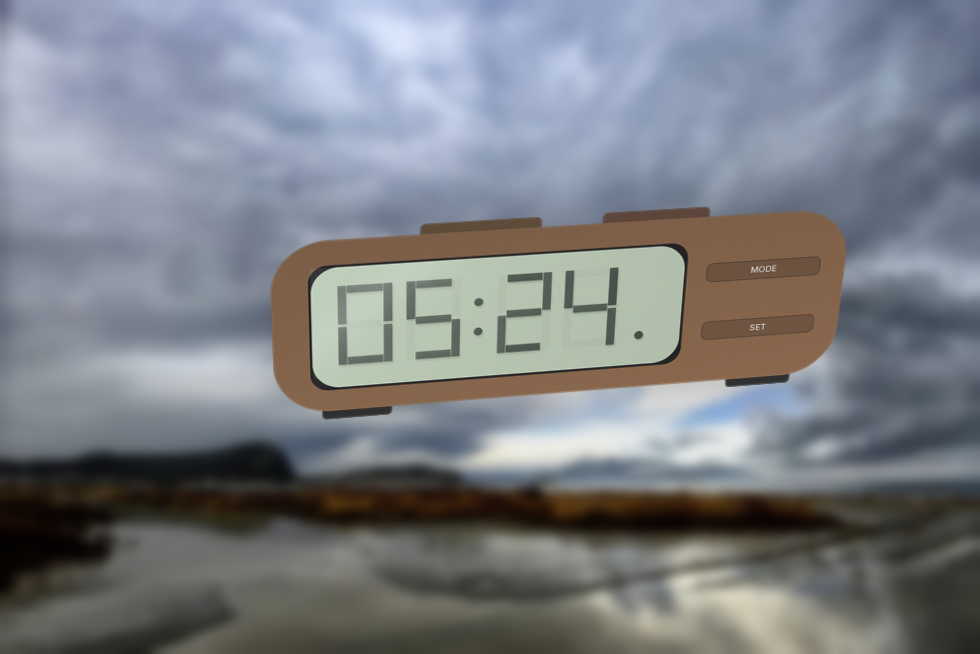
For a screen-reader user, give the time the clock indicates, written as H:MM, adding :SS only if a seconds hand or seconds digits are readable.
5:24
